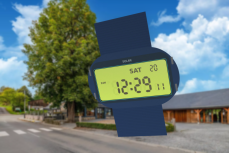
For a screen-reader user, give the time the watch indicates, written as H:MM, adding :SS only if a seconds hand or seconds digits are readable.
12:29:11
